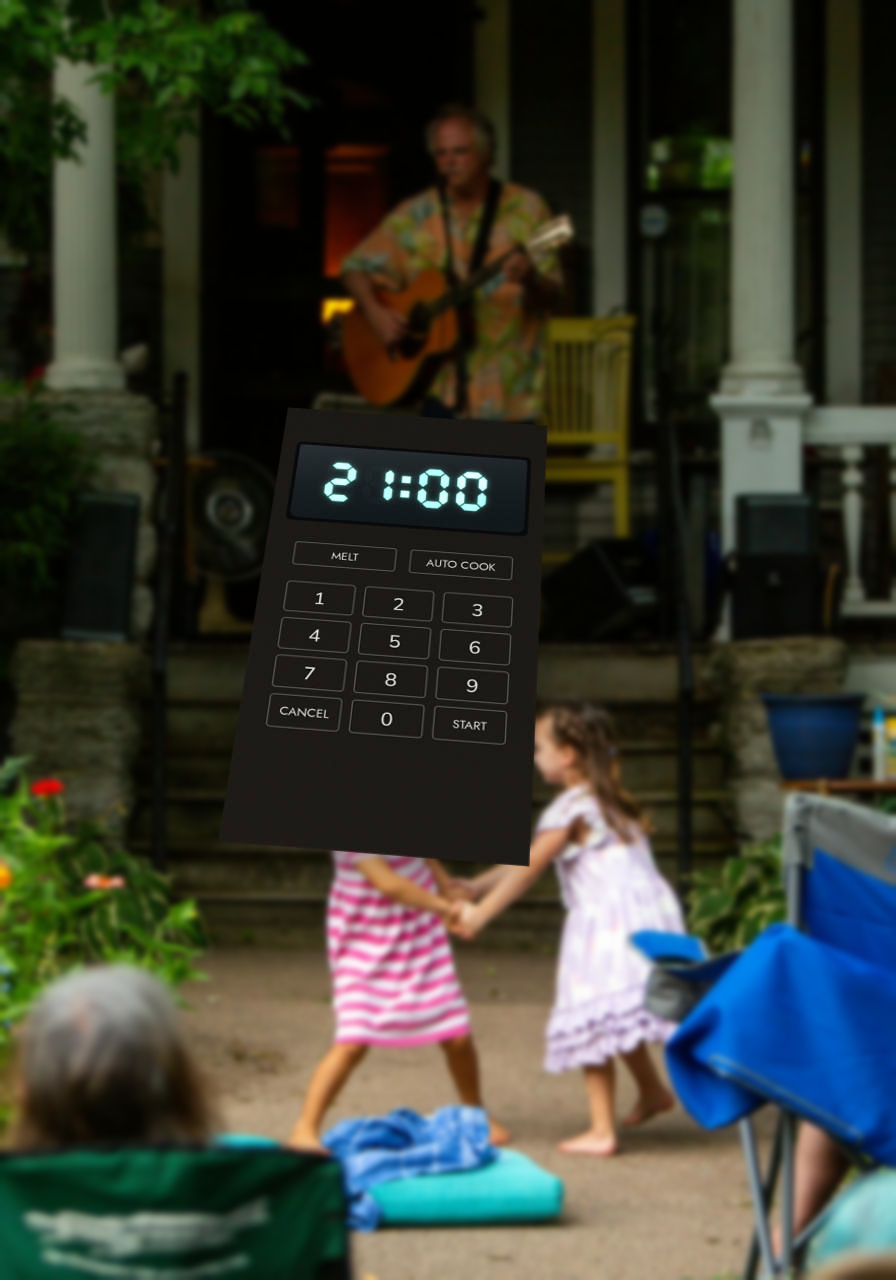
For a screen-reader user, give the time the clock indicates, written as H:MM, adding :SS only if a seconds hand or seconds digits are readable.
21:00
